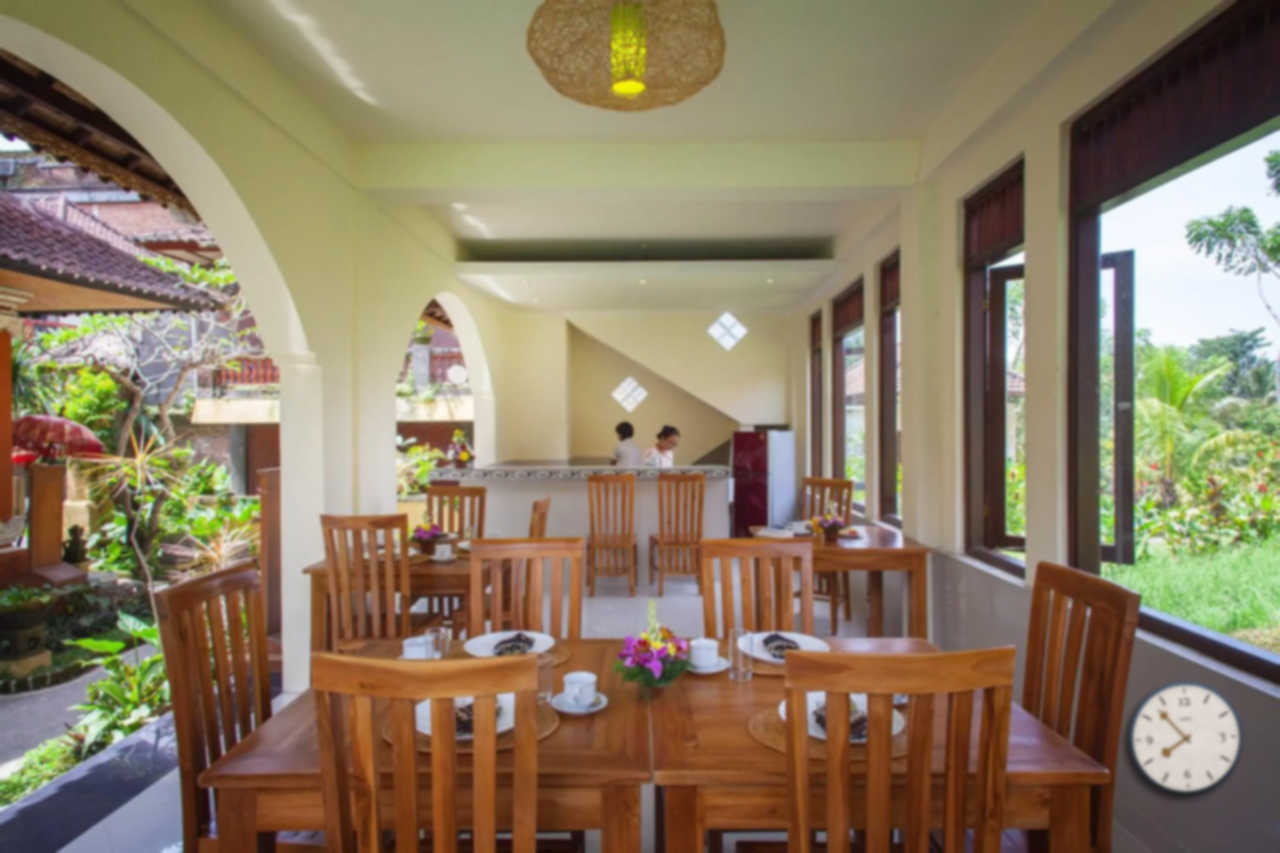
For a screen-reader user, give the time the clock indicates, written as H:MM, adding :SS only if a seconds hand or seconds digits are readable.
7:53
